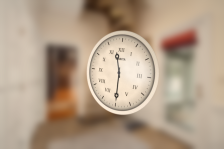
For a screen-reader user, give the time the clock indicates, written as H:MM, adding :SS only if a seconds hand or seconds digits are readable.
11:30
